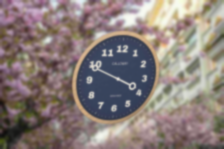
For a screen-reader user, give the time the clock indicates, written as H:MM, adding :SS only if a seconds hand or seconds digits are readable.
3:49
